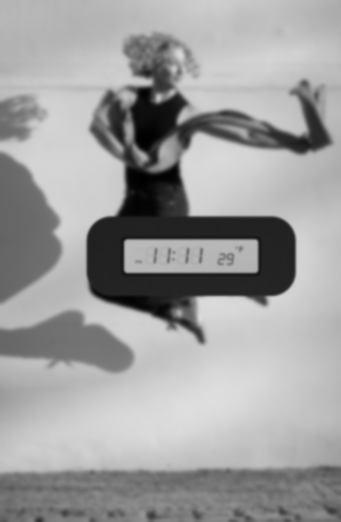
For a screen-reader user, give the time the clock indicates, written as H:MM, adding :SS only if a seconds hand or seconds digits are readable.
11:11
